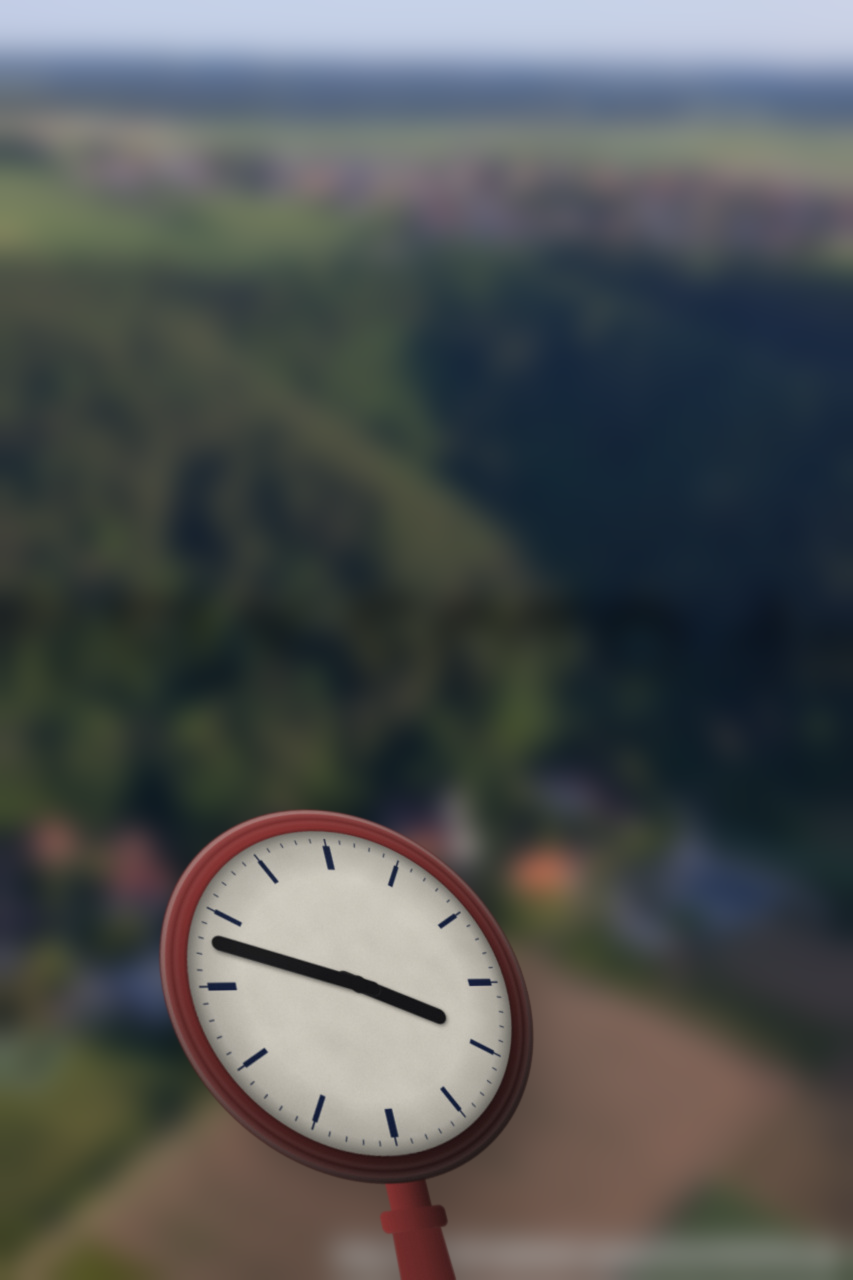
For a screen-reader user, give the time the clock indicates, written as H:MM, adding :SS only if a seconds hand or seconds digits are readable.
3:48
